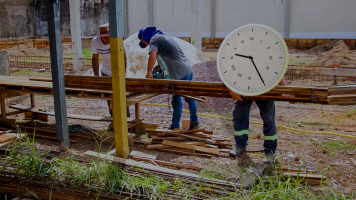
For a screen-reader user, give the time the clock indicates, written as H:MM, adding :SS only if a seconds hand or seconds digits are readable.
9:25
